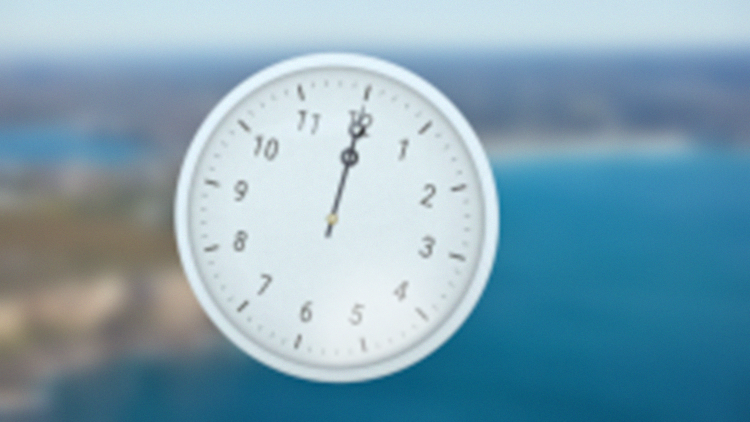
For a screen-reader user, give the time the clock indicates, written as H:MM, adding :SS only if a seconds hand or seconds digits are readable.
12:00
